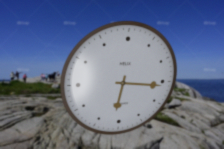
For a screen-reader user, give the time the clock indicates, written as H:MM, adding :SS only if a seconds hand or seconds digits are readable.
6:16
